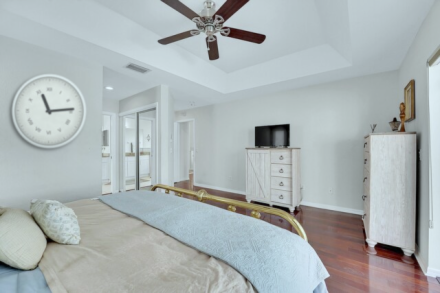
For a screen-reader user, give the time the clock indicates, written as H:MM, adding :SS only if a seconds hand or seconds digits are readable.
11:14
